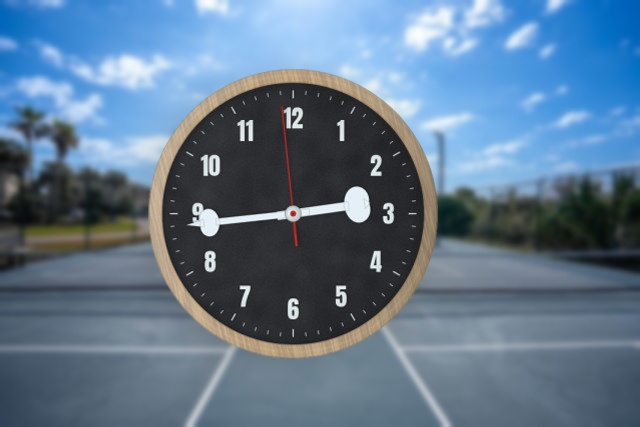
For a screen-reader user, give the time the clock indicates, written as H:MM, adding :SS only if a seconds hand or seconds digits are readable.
2:43:59
